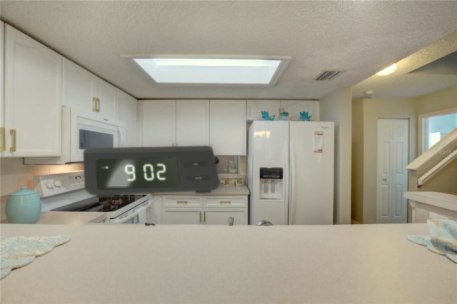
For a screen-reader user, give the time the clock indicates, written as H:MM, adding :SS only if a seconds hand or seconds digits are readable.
9:02
